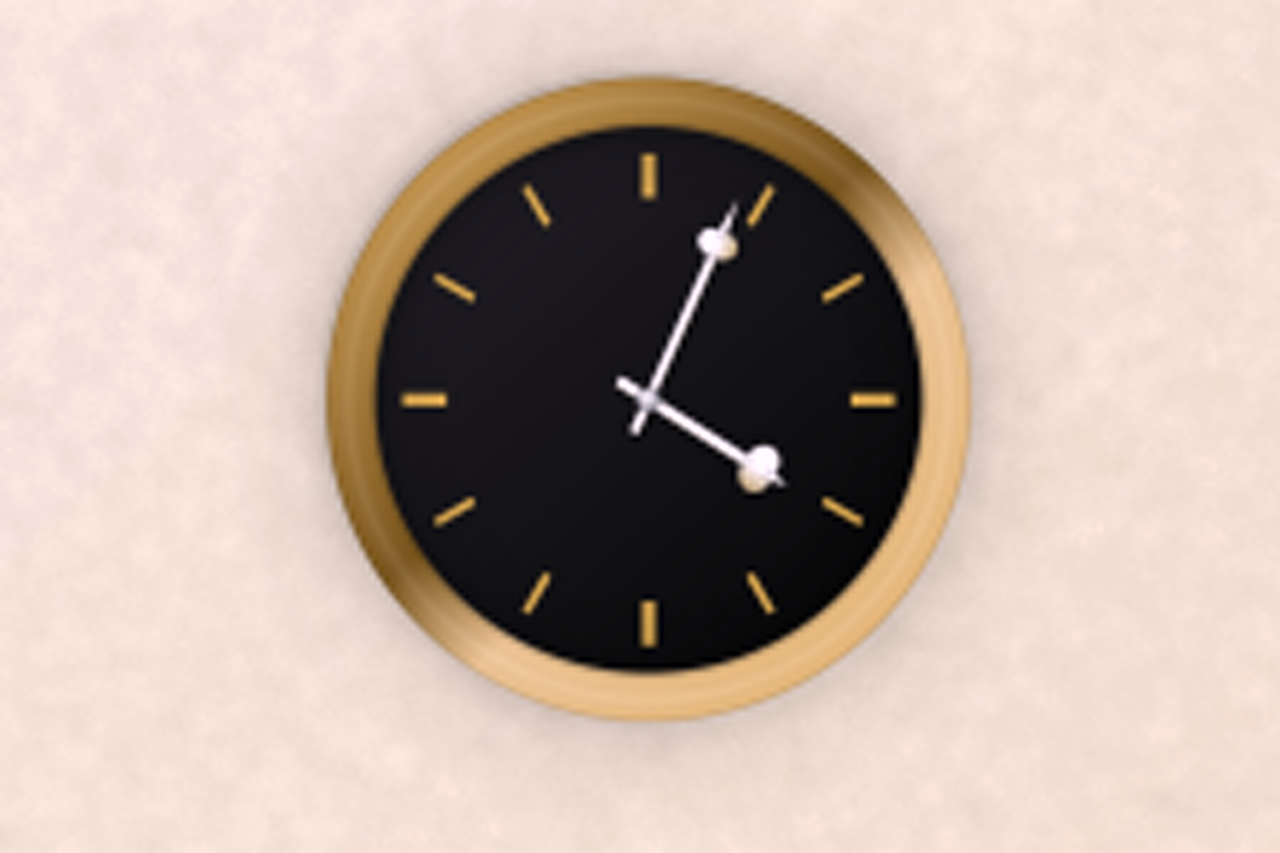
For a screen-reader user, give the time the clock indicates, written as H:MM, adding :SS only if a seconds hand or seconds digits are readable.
4:04
